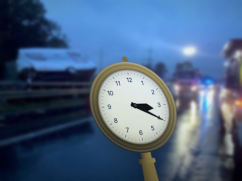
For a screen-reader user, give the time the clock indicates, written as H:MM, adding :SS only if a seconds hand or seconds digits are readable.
3:20
